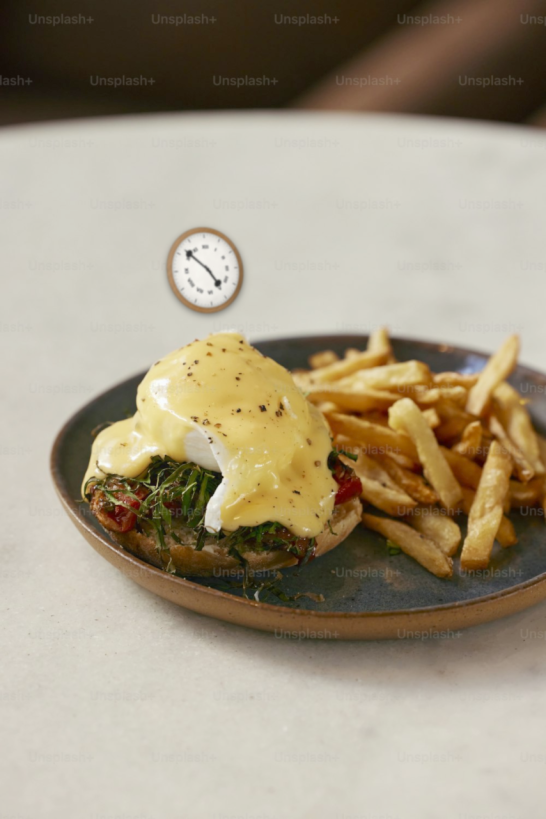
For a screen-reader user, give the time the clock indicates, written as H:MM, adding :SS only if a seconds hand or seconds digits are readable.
4:52
